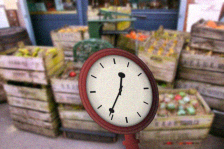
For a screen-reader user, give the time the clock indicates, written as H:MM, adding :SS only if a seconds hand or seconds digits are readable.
12:36
